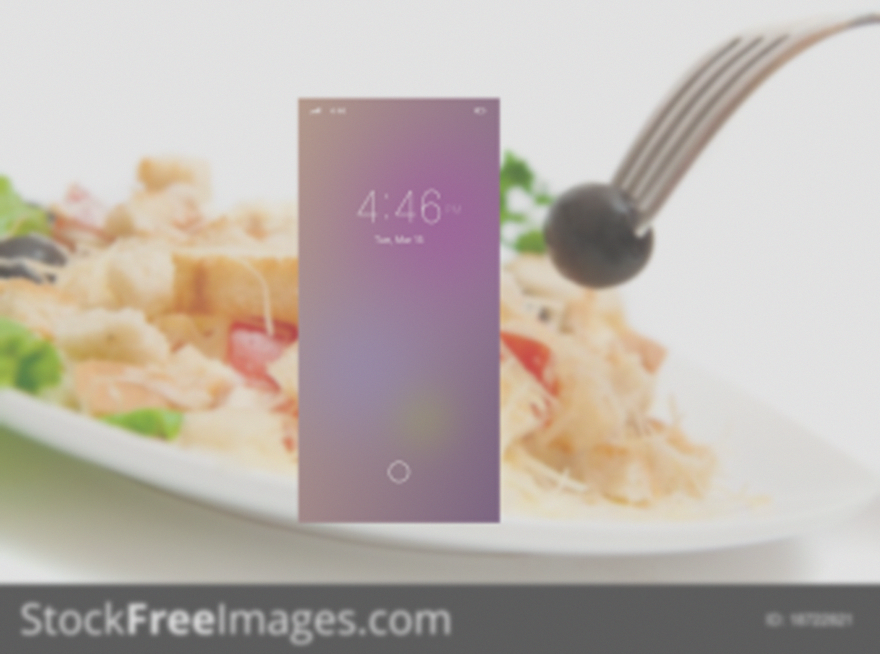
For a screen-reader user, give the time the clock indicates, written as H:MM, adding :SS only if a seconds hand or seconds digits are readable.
4:46
